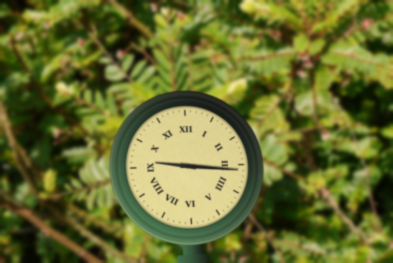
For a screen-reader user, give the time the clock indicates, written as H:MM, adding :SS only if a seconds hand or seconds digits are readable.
9:16
